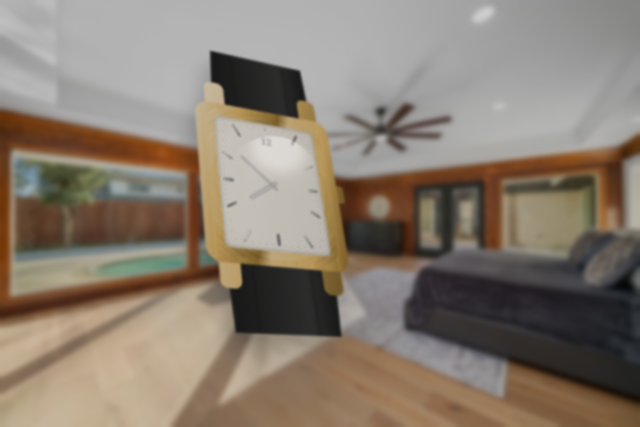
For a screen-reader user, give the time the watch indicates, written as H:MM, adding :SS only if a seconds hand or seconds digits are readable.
7:52
